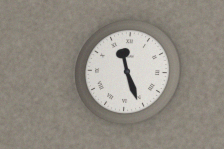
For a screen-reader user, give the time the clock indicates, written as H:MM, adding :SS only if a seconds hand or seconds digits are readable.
11:26
